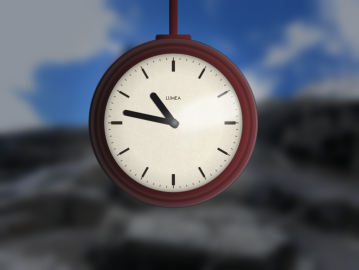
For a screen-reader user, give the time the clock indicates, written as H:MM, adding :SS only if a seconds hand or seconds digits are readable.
10:47
